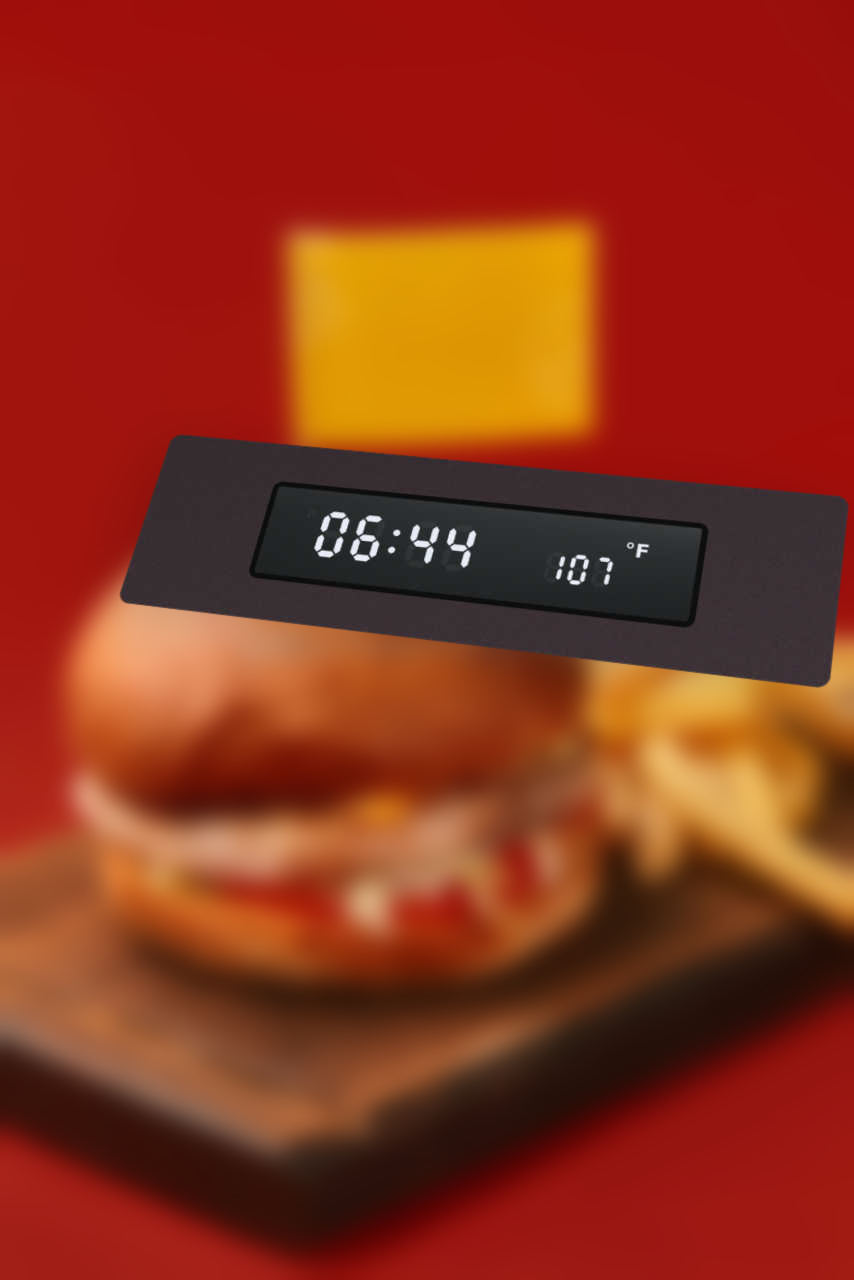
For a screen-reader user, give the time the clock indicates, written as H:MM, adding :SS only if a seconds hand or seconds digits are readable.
6:44
